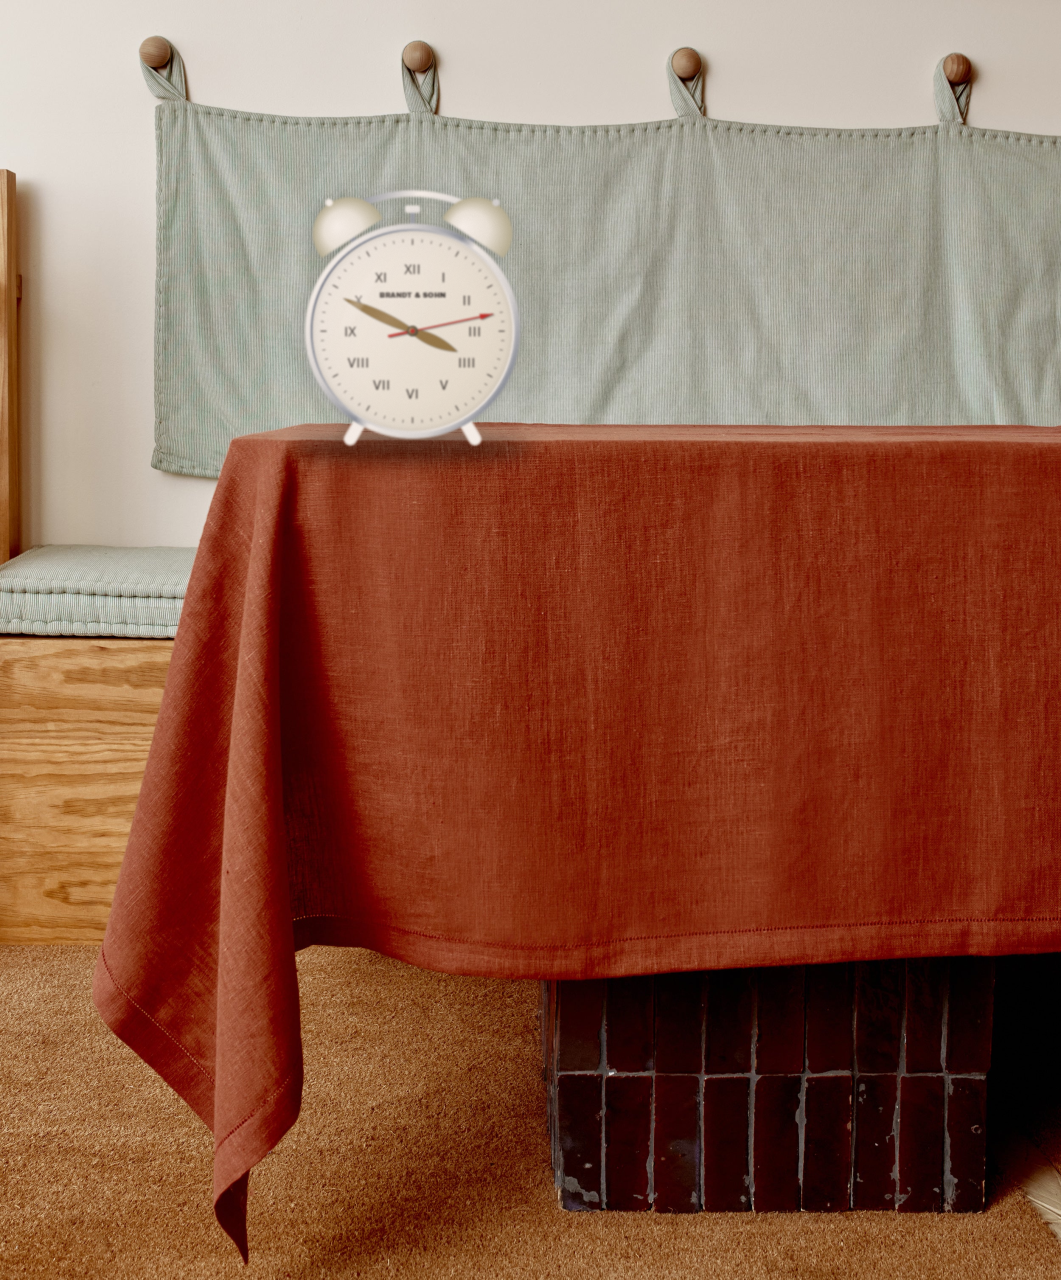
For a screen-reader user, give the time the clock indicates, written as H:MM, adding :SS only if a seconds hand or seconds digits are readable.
3:49:13
